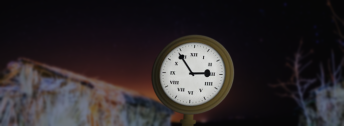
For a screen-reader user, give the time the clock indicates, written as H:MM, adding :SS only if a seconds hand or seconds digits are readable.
2:54
